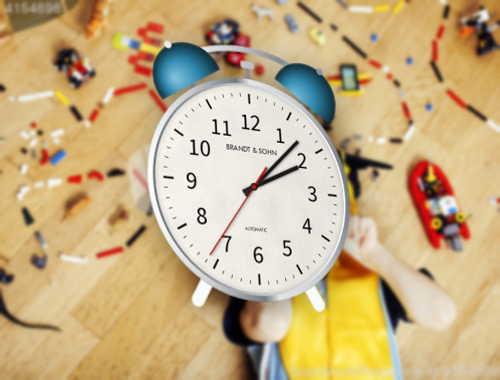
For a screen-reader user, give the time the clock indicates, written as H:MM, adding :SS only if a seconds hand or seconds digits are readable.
2:07:36
